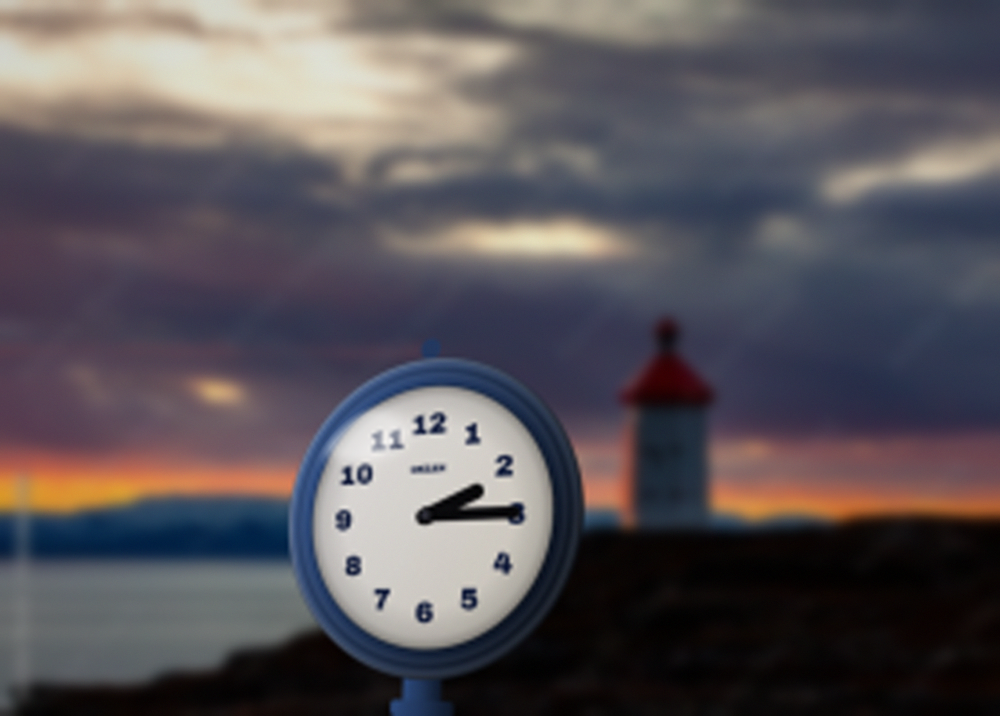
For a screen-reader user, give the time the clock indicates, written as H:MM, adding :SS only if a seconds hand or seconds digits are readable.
2:15
